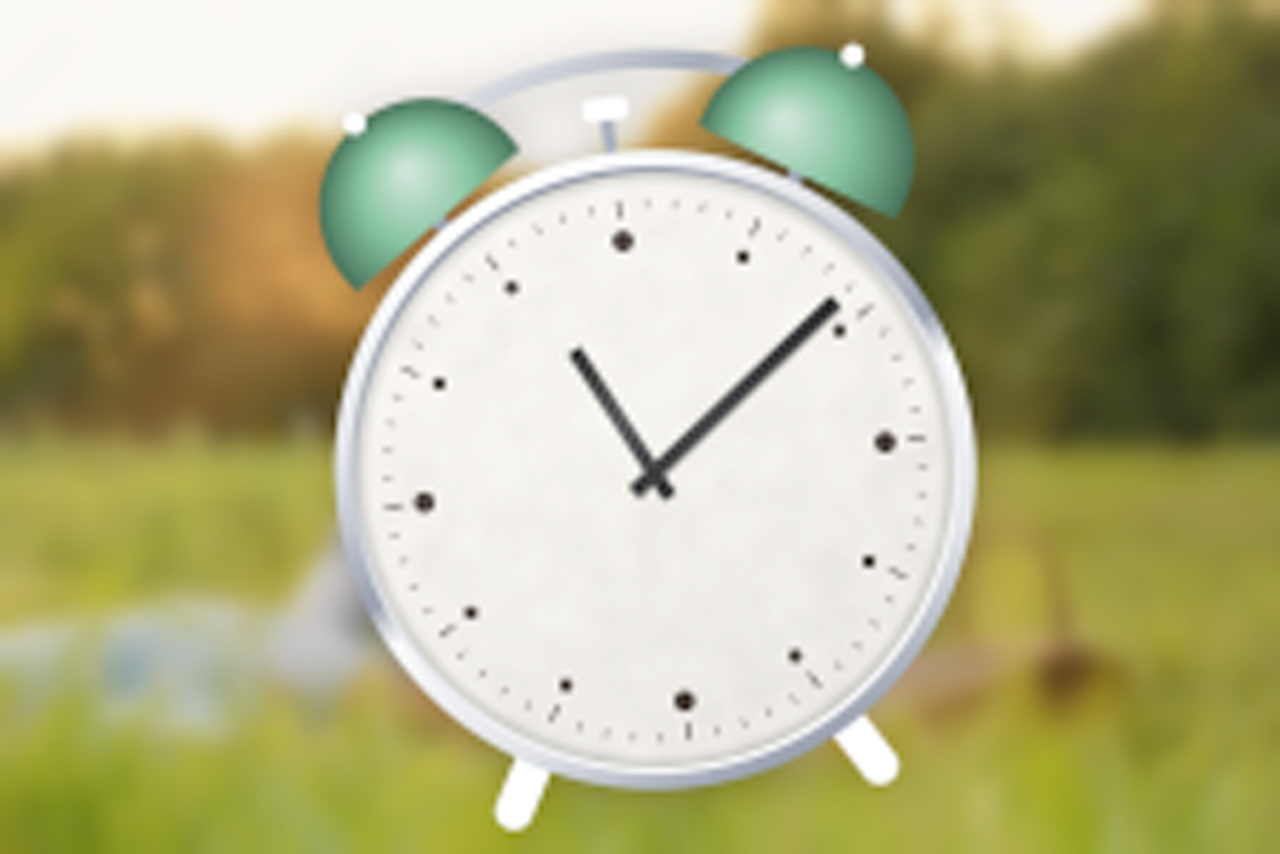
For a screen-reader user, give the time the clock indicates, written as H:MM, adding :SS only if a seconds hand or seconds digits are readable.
11:09
